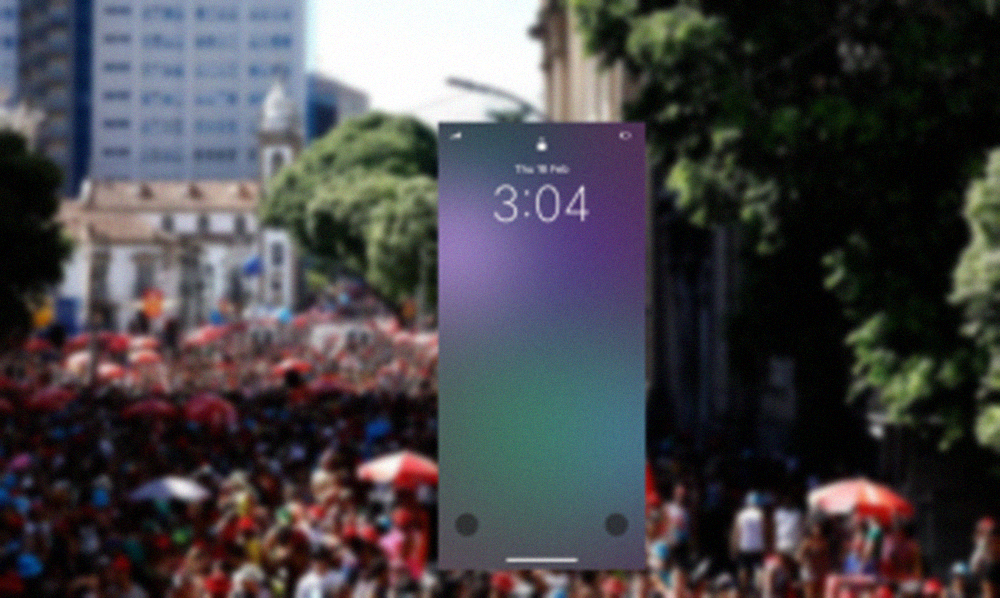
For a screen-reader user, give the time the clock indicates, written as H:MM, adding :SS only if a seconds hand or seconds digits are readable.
3:04
